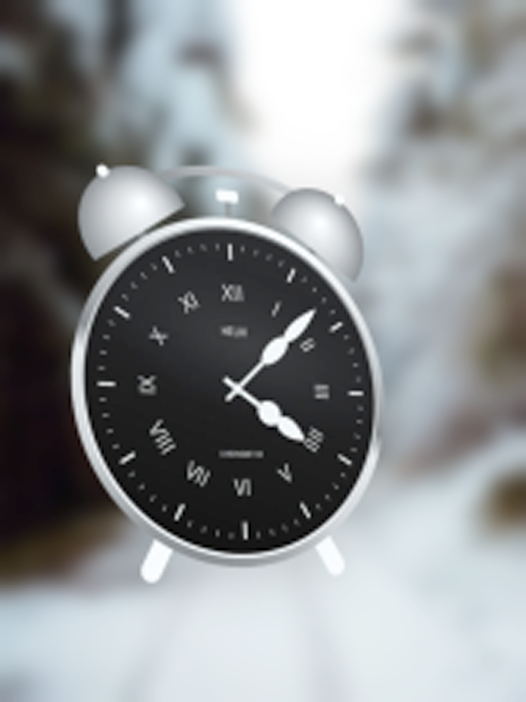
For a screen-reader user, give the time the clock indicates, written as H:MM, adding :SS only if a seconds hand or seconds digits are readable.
4:08
